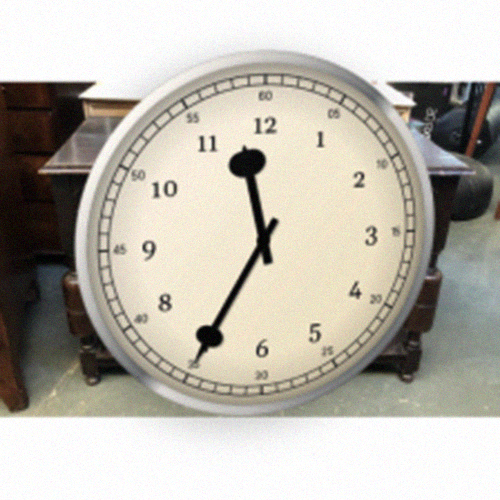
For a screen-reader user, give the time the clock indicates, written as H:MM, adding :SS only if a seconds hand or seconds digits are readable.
11:35
